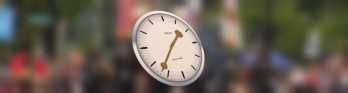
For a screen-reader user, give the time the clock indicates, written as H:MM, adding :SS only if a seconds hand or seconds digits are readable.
1:37
